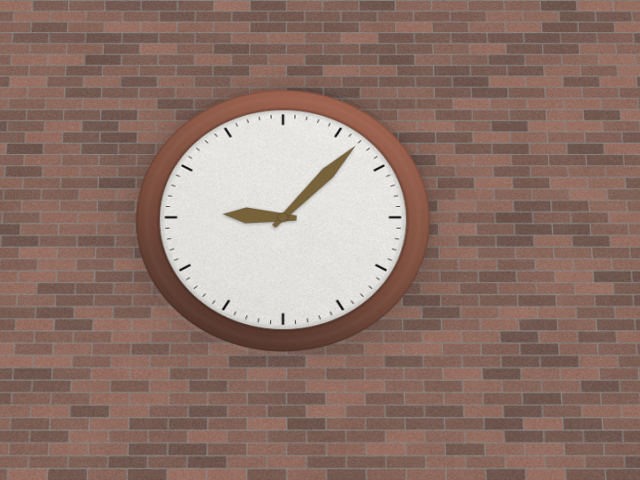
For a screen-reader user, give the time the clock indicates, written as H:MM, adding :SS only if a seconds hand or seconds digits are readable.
9:07
